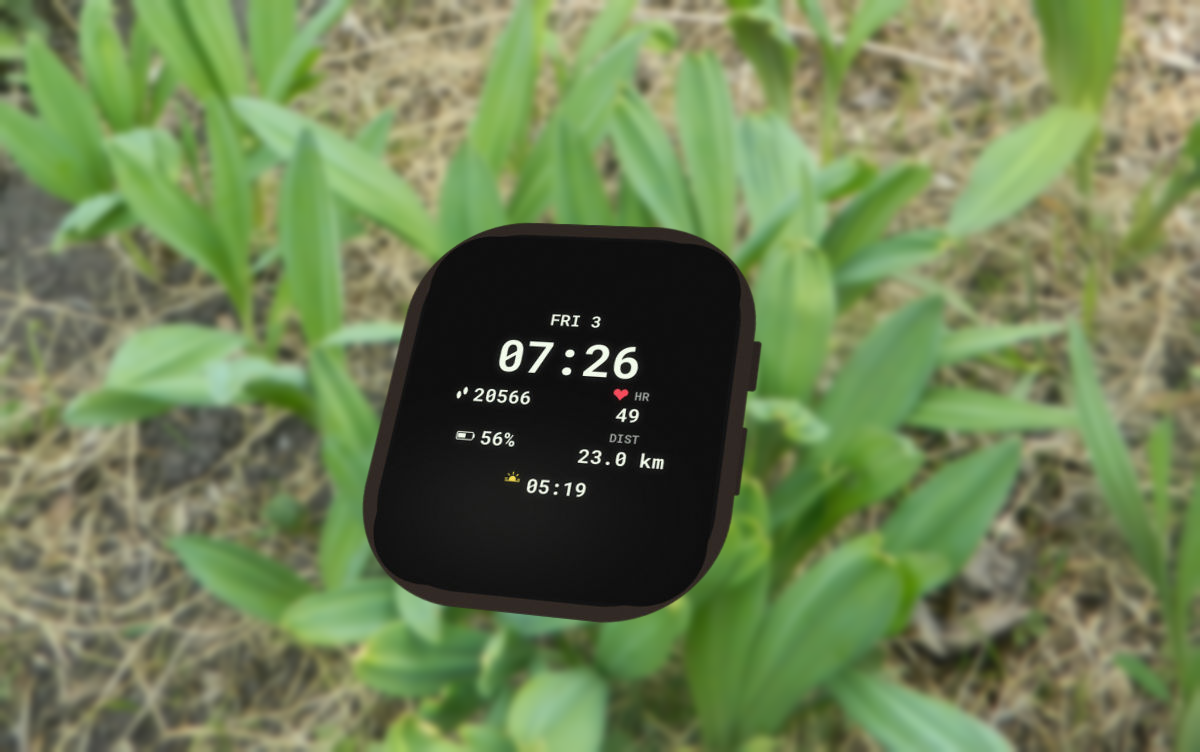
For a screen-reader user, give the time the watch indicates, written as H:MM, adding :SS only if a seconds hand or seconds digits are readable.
7:26
